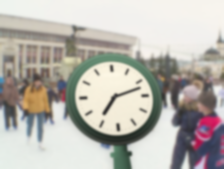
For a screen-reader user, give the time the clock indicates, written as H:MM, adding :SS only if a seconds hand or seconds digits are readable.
7:12
